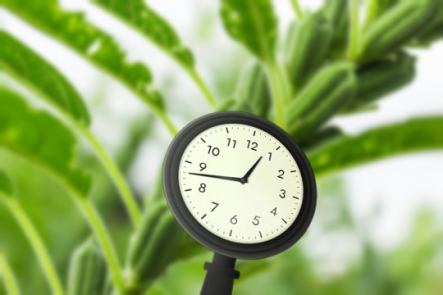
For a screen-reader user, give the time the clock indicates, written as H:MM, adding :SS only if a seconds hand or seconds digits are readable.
12:43
